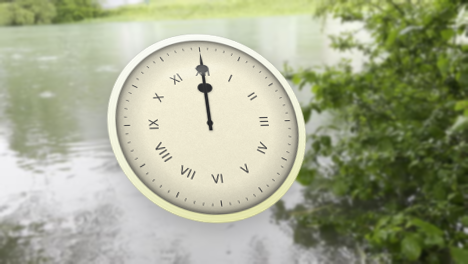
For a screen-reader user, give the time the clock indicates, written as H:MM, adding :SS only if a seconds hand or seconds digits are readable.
12:00
